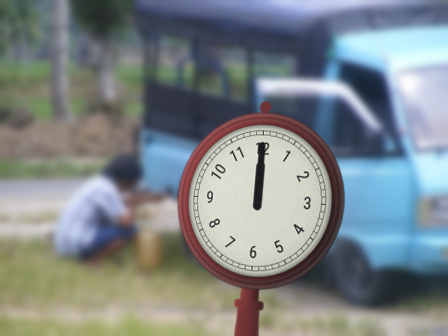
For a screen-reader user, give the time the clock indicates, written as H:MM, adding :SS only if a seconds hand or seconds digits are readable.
12:00
